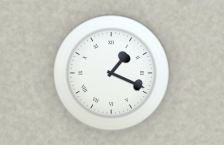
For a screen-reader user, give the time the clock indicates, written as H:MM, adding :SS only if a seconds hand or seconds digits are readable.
1:19
